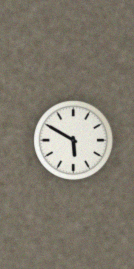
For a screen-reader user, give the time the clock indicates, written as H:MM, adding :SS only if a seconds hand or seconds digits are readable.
5:50
